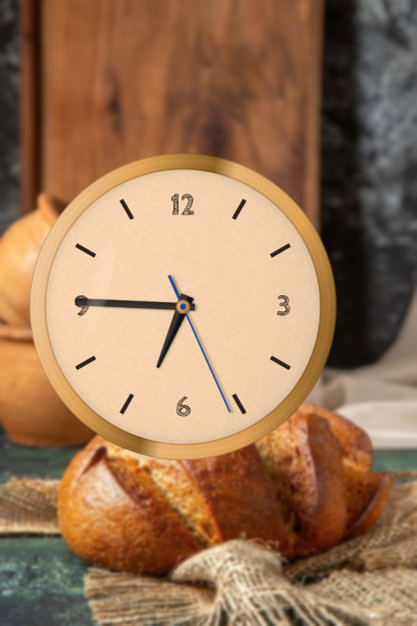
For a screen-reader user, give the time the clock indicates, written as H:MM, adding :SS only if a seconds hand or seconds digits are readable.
6:45:26
